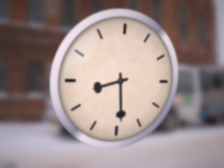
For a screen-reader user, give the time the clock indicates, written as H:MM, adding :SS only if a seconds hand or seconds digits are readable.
8:29
